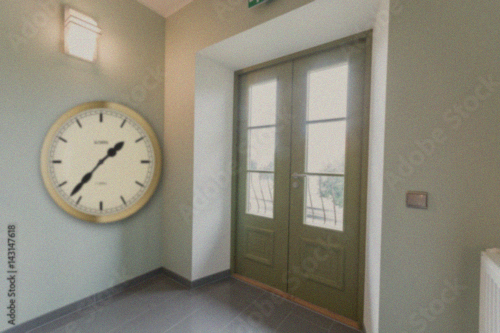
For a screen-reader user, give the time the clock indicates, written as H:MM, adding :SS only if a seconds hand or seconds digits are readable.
1:37
